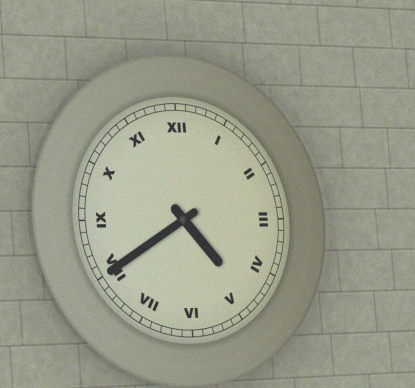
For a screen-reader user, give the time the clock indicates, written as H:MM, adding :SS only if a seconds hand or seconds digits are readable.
4:40
